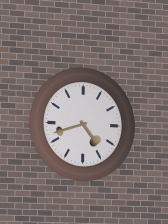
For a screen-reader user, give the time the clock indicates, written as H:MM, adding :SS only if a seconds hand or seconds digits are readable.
4:42
